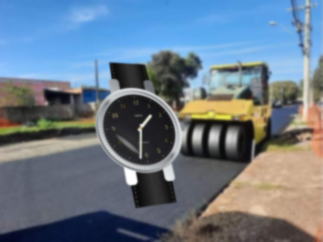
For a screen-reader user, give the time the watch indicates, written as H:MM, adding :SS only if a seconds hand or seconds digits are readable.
1:32
